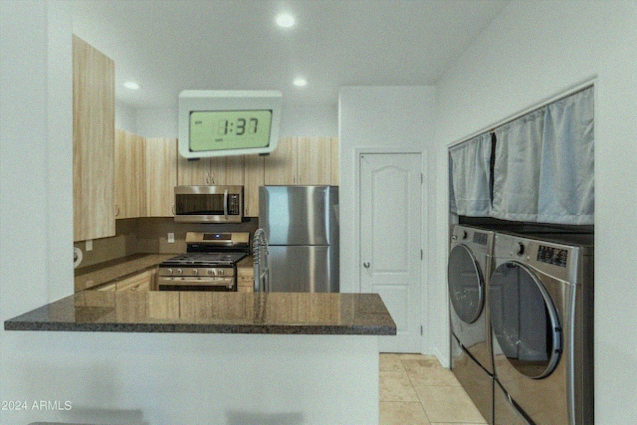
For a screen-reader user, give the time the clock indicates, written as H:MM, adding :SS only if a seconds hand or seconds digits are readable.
1:37
